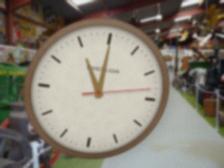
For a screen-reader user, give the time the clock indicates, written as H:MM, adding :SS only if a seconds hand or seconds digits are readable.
11:00:13
